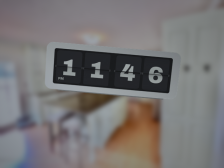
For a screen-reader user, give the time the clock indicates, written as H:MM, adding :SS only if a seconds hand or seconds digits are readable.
11:46
